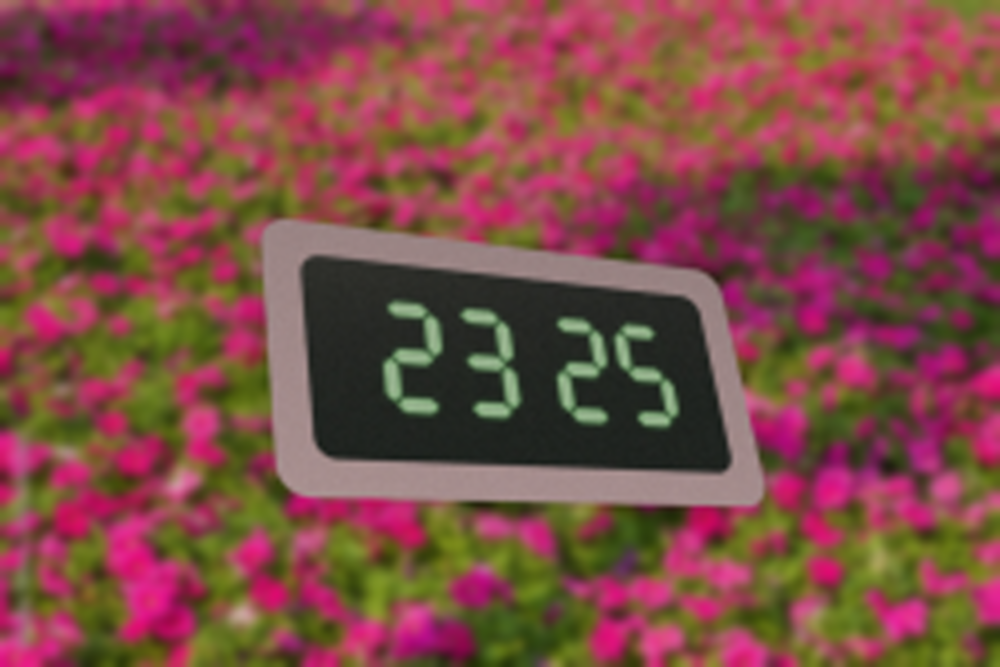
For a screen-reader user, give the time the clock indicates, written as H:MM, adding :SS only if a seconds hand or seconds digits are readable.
23:25
